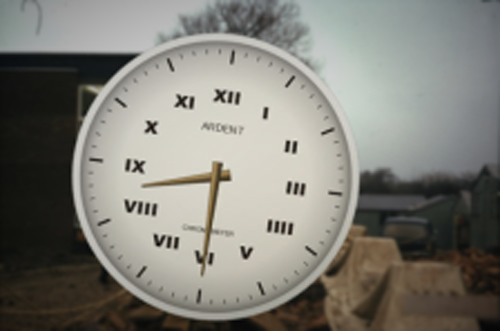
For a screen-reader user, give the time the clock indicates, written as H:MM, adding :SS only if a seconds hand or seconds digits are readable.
8:30
